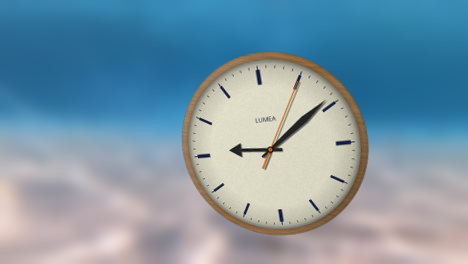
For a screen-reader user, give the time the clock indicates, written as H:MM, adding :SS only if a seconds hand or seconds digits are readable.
9:09:05
